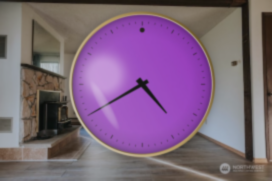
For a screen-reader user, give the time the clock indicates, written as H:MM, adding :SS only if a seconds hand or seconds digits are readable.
4:40
